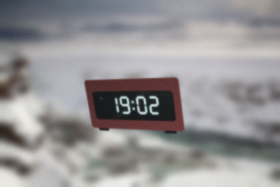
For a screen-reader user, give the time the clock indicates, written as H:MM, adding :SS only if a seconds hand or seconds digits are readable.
19:02
